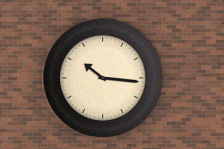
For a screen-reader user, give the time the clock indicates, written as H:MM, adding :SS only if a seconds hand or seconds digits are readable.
10:16
